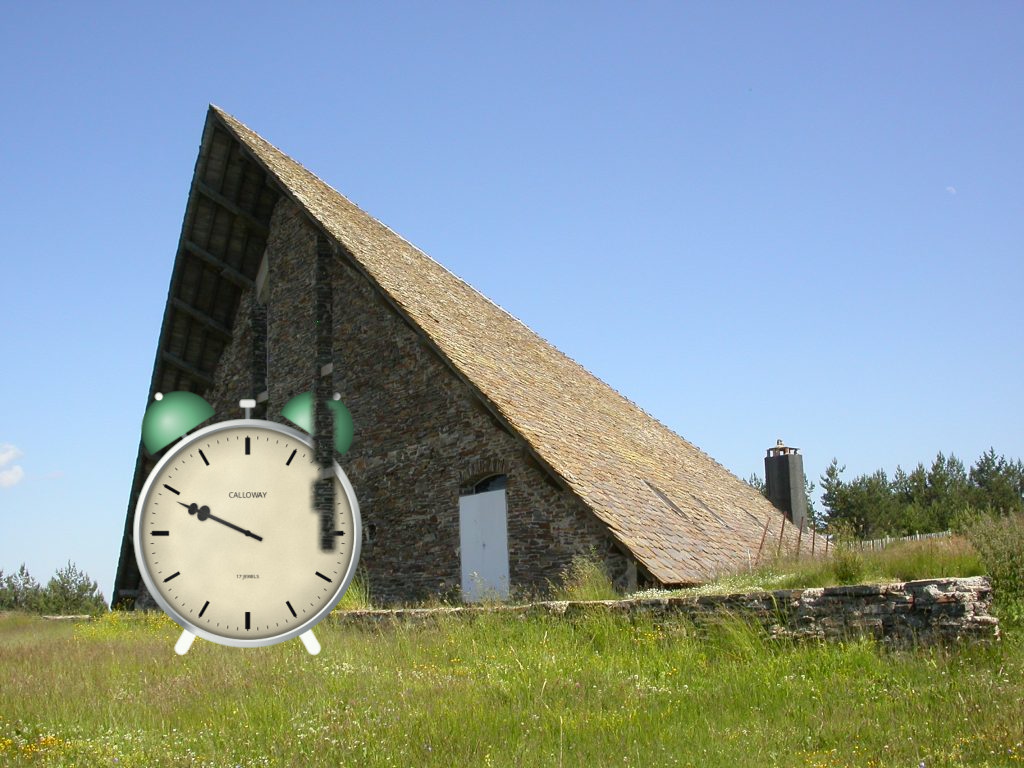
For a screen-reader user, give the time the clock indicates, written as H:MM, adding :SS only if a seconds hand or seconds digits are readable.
9:49
